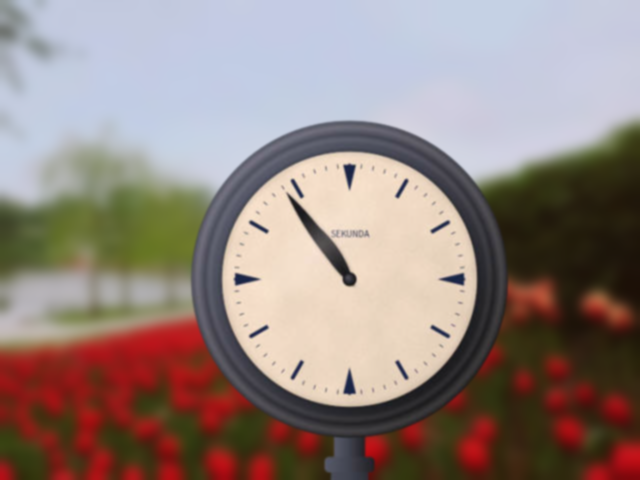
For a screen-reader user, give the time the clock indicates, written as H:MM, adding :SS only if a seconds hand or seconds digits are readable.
10:54
